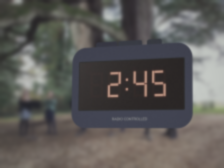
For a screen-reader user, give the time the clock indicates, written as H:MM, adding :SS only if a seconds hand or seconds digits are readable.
2:45
